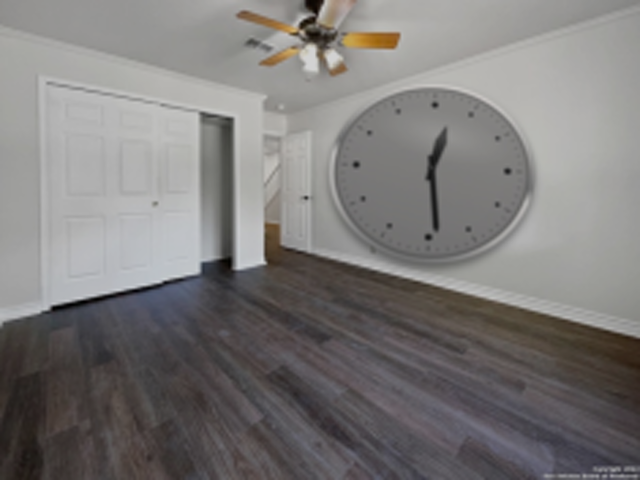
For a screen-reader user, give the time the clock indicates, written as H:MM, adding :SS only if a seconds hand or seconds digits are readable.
12:29
